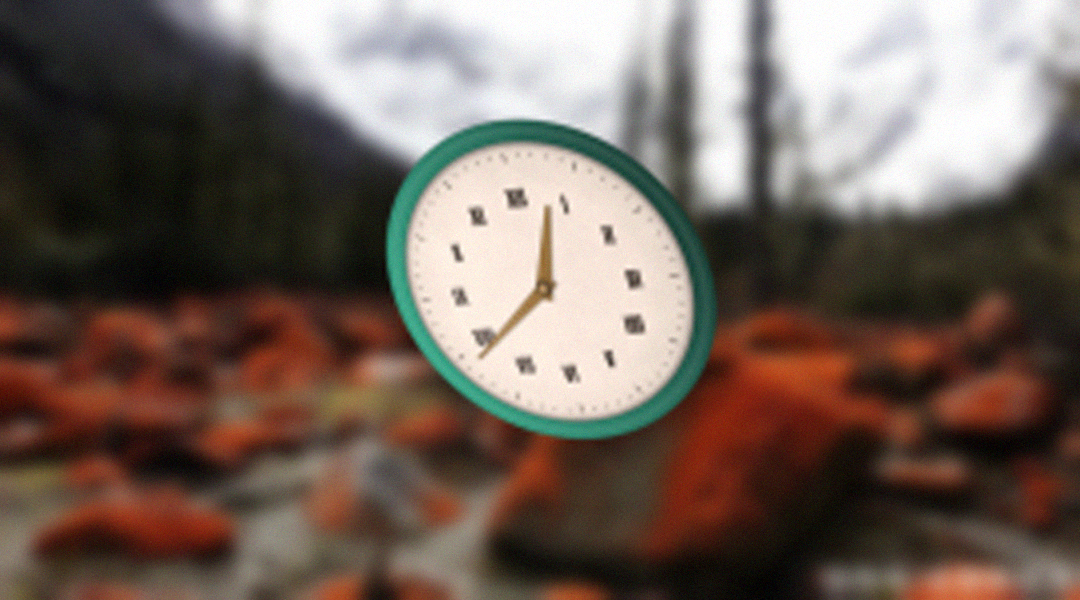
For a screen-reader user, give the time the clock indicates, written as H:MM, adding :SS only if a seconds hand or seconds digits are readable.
12:39
